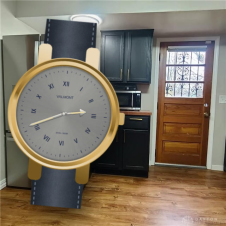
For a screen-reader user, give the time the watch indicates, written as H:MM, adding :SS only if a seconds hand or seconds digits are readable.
2:41
